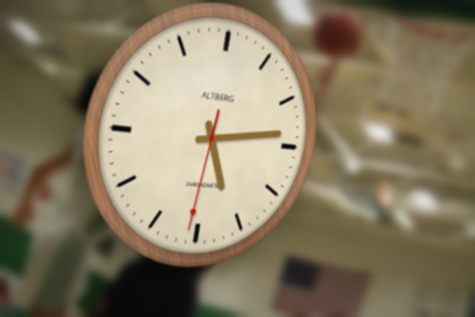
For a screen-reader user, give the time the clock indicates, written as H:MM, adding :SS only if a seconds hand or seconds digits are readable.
5:13:31
